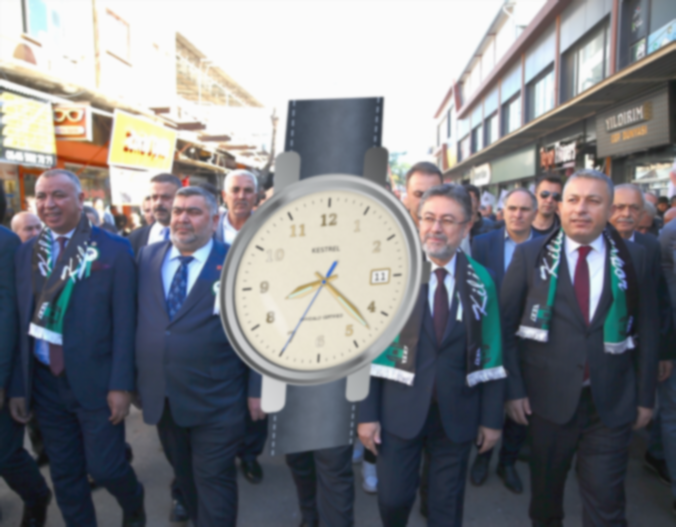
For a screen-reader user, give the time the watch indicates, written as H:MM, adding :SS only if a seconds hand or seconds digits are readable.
8:22:35
